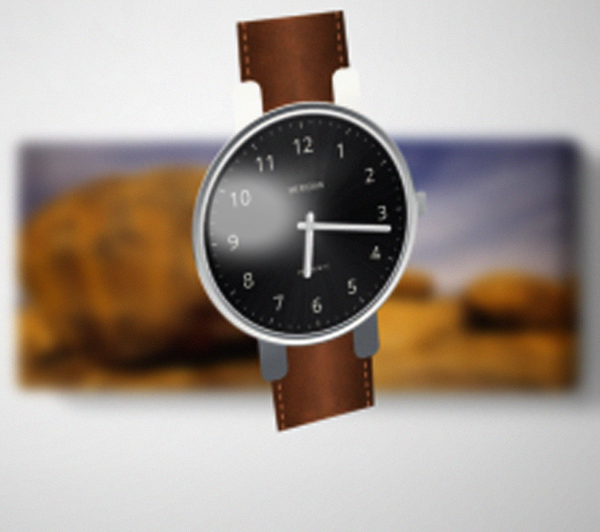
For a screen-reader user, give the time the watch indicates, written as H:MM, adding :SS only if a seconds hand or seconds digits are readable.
6:17
